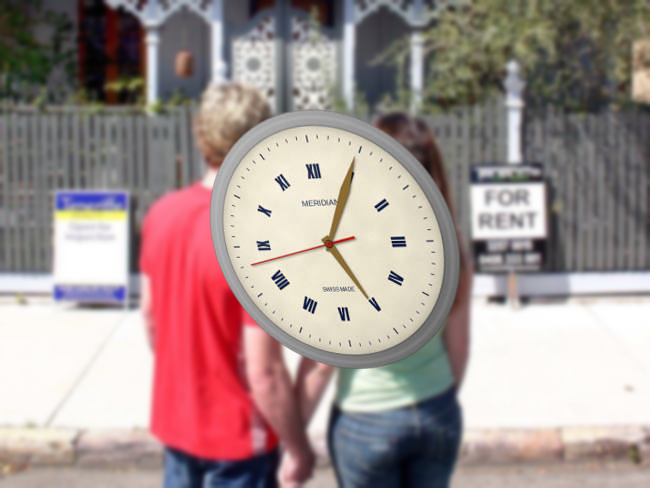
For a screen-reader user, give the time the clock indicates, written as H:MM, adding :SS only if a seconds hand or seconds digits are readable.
5:04:43
